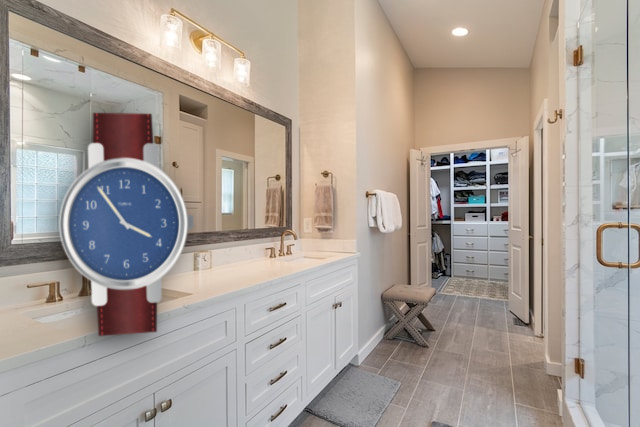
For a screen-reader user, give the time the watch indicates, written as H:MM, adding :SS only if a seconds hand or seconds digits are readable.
3:54
